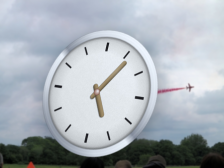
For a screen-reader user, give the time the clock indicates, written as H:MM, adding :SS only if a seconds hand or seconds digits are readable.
5:06
